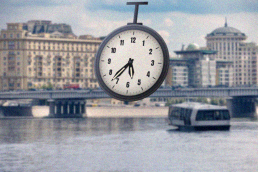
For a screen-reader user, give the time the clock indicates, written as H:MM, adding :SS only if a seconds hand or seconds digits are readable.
5:37
